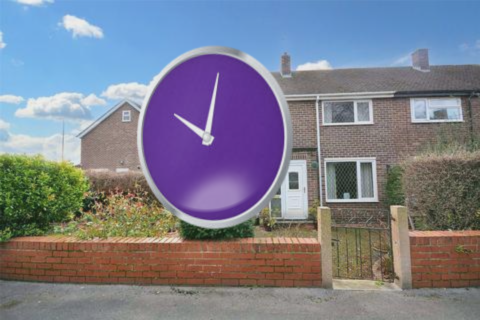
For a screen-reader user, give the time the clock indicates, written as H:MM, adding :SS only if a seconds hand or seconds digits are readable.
10:02
